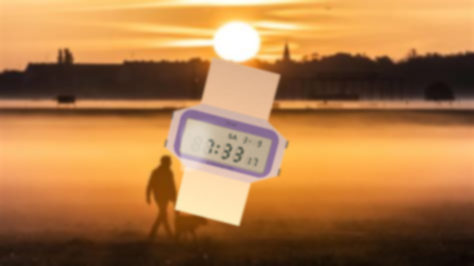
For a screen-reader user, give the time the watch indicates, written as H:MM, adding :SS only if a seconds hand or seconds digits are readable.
7:33
